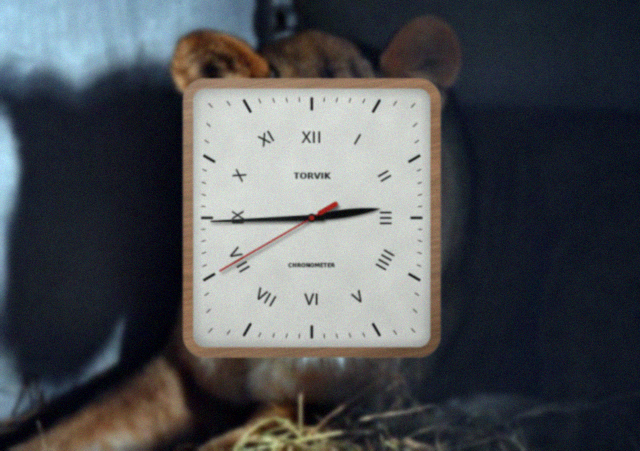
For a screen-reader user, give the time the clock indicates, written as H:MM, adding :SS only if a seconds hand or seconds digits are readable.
2:44:40
